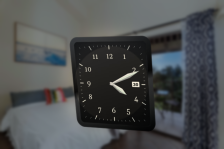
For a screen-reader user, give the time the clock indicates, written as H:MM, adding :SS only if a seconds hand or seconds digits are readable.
4:11
